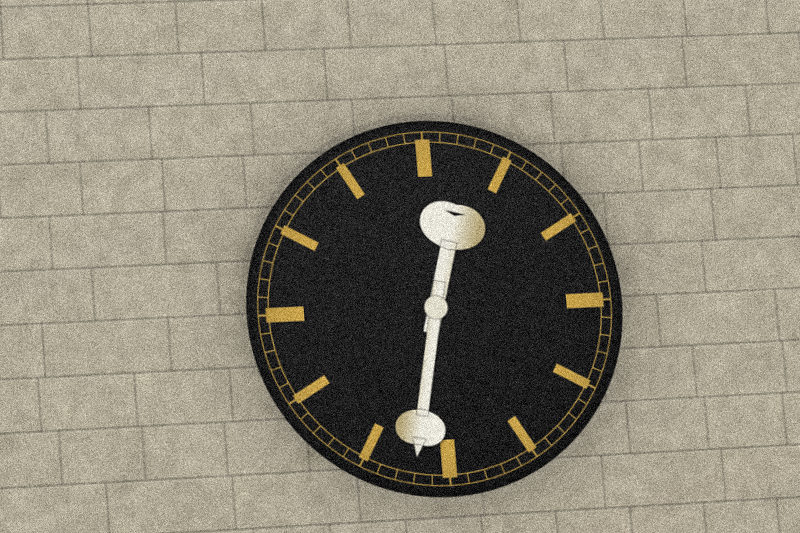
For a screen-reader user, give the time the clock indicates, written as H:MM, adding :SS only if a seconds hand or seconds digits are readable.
12:32
